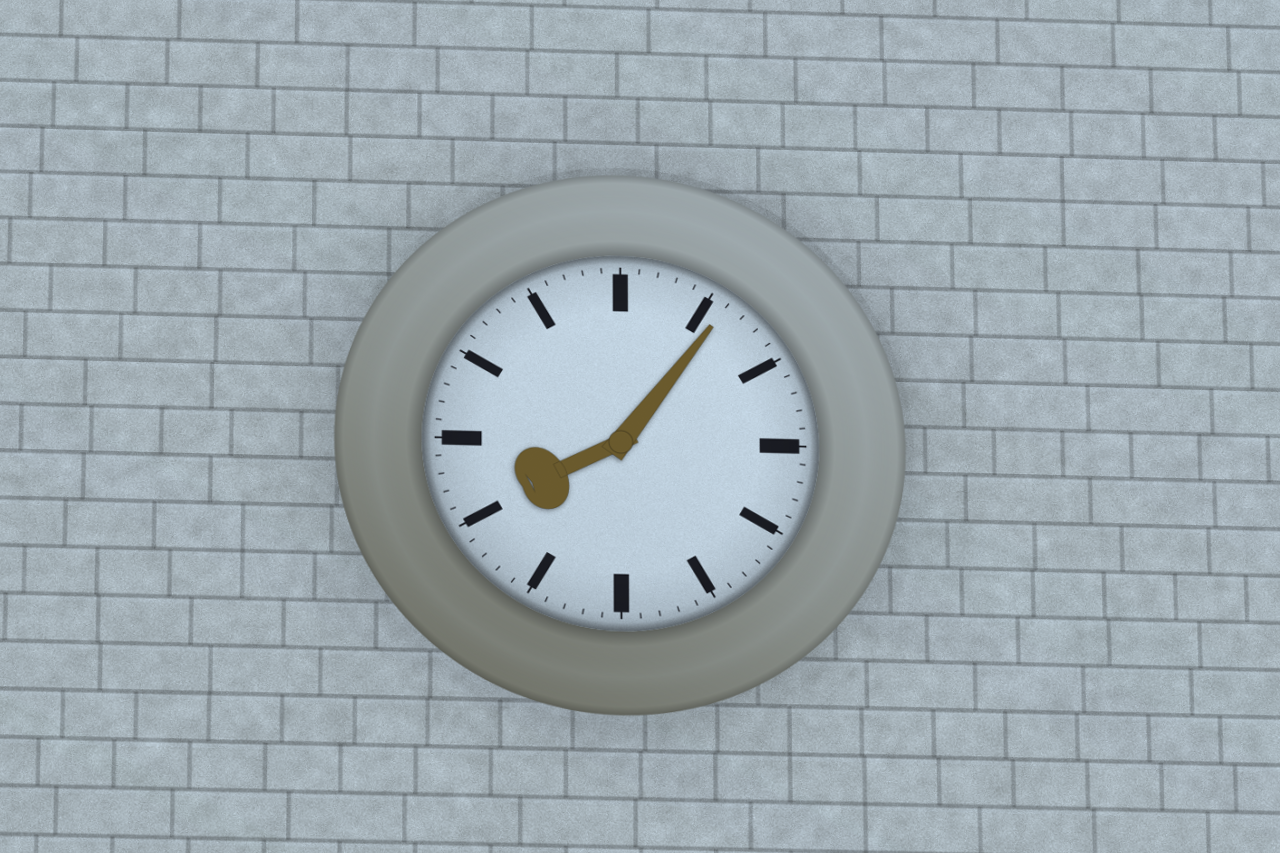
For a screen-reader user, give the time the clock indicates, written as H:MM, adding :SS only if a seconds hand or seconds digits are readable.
8:06
